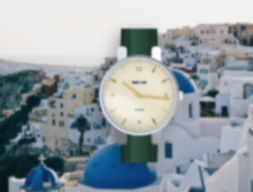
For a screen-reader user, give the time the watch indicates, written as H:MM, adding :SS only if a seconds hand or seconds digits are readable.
10:16
